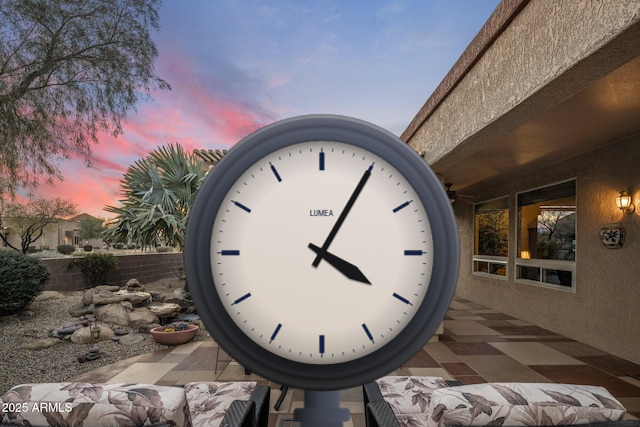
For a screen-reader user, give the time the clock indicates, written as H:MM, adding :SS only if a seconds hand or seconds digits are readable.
4:05
